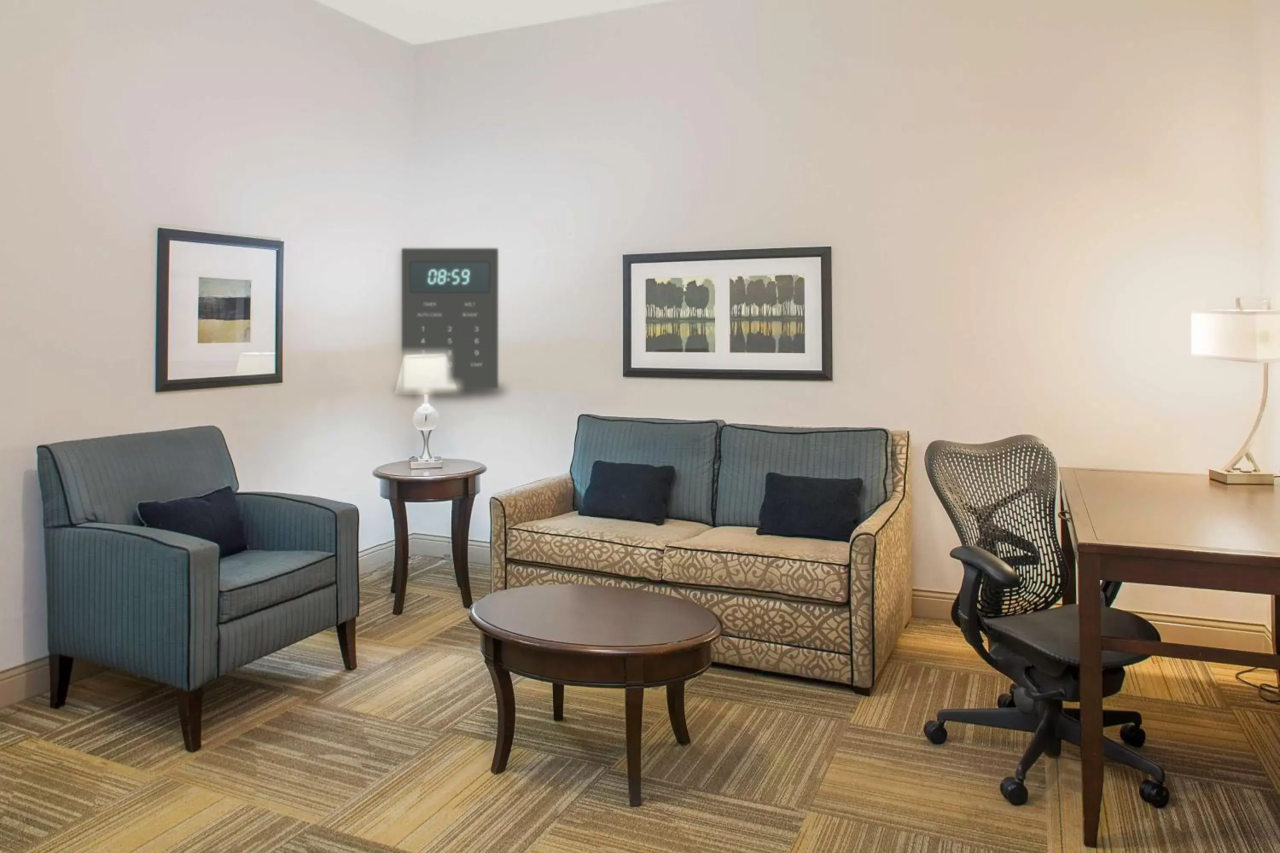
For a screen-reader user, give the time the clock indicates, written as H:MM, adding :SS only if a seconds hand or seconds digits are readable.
8:59
